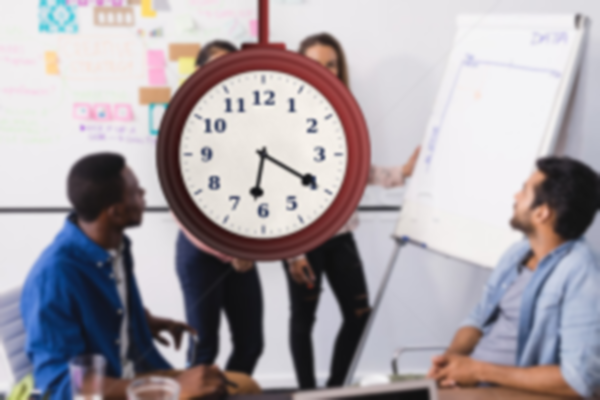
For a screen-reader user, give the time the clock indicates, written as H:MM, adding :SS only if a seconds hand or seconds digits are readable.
6:20
